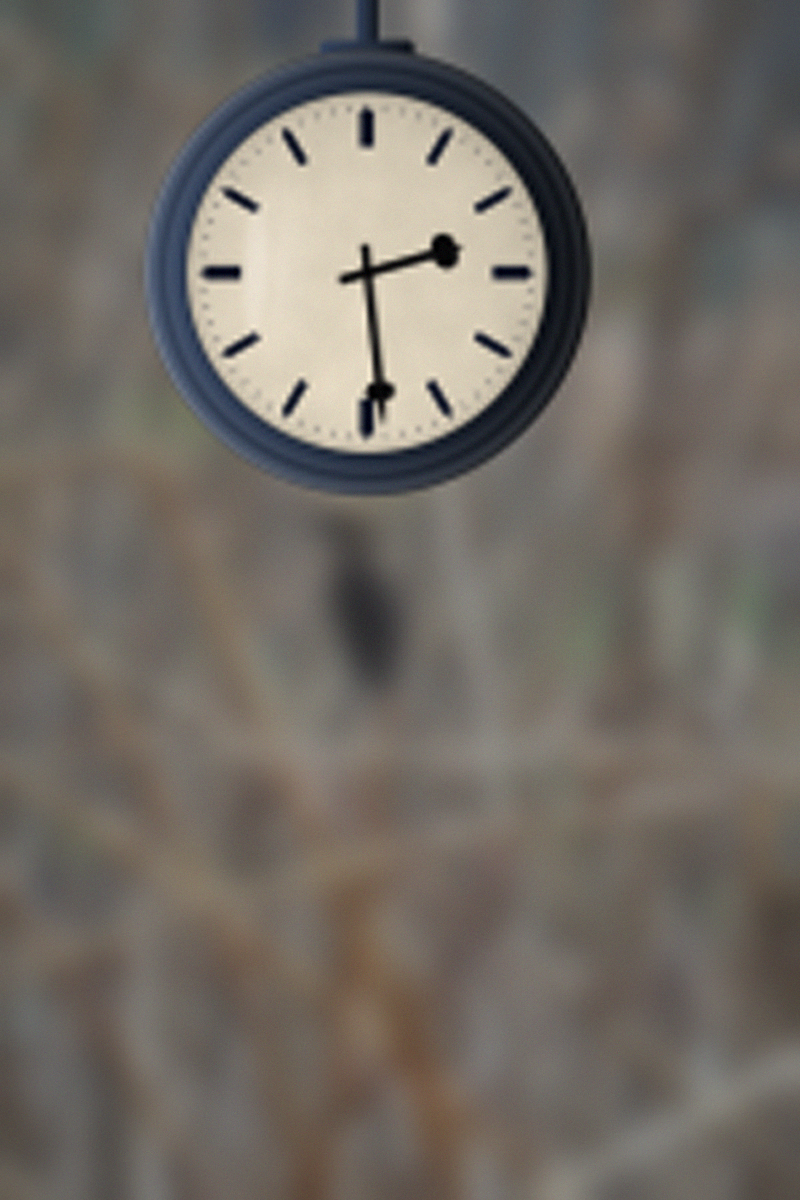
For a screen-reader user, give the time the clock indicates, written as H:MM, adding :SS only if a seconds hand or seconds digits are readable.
2:29
